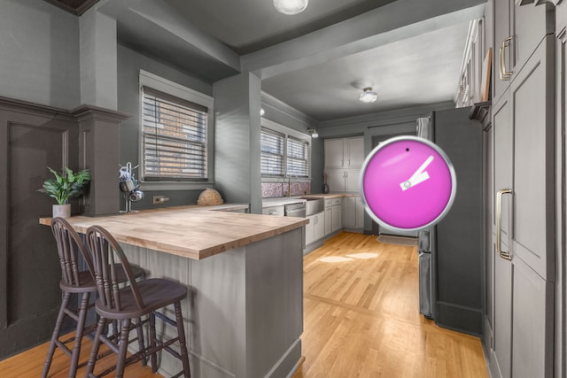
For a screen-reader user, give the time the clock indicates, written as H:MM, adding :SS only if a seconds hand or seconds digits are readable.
2:07
